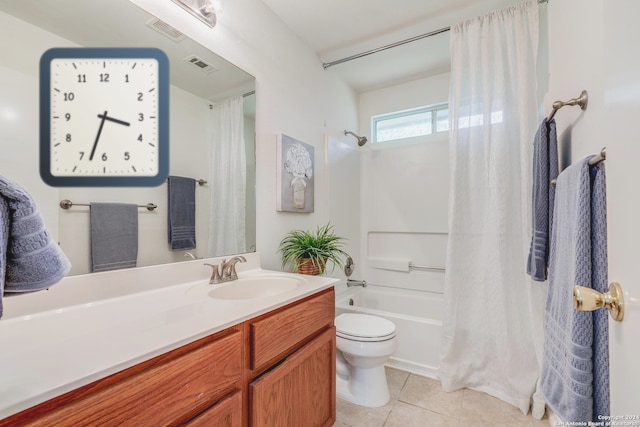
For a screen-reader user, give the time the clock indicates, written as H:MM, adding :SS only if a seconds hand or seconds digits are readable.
3:33
